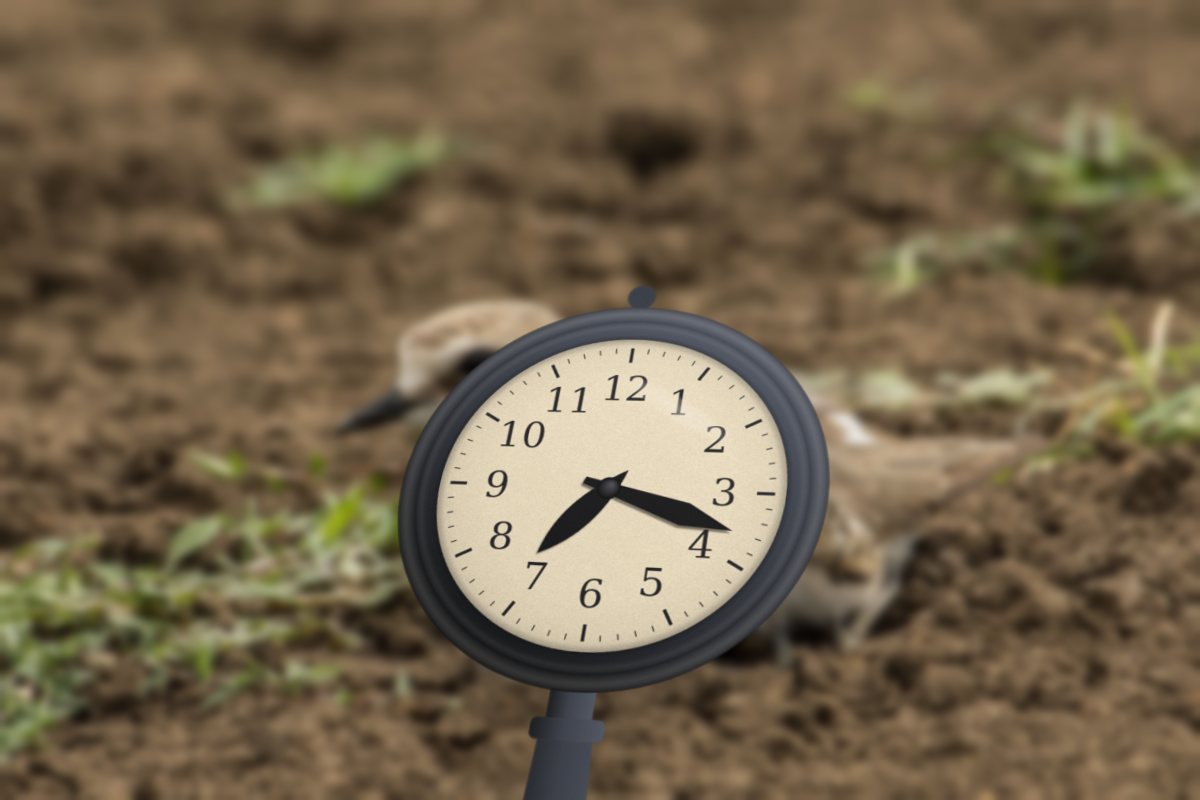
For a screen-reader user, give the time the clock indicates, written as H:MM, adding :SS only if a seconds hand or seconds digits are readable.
7:18
